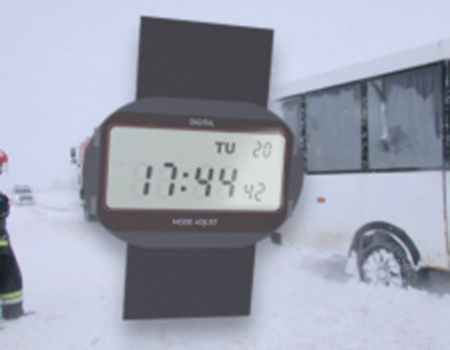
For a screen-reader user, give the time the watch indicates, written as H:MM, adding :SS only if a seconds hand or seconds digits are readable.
17:44:42
